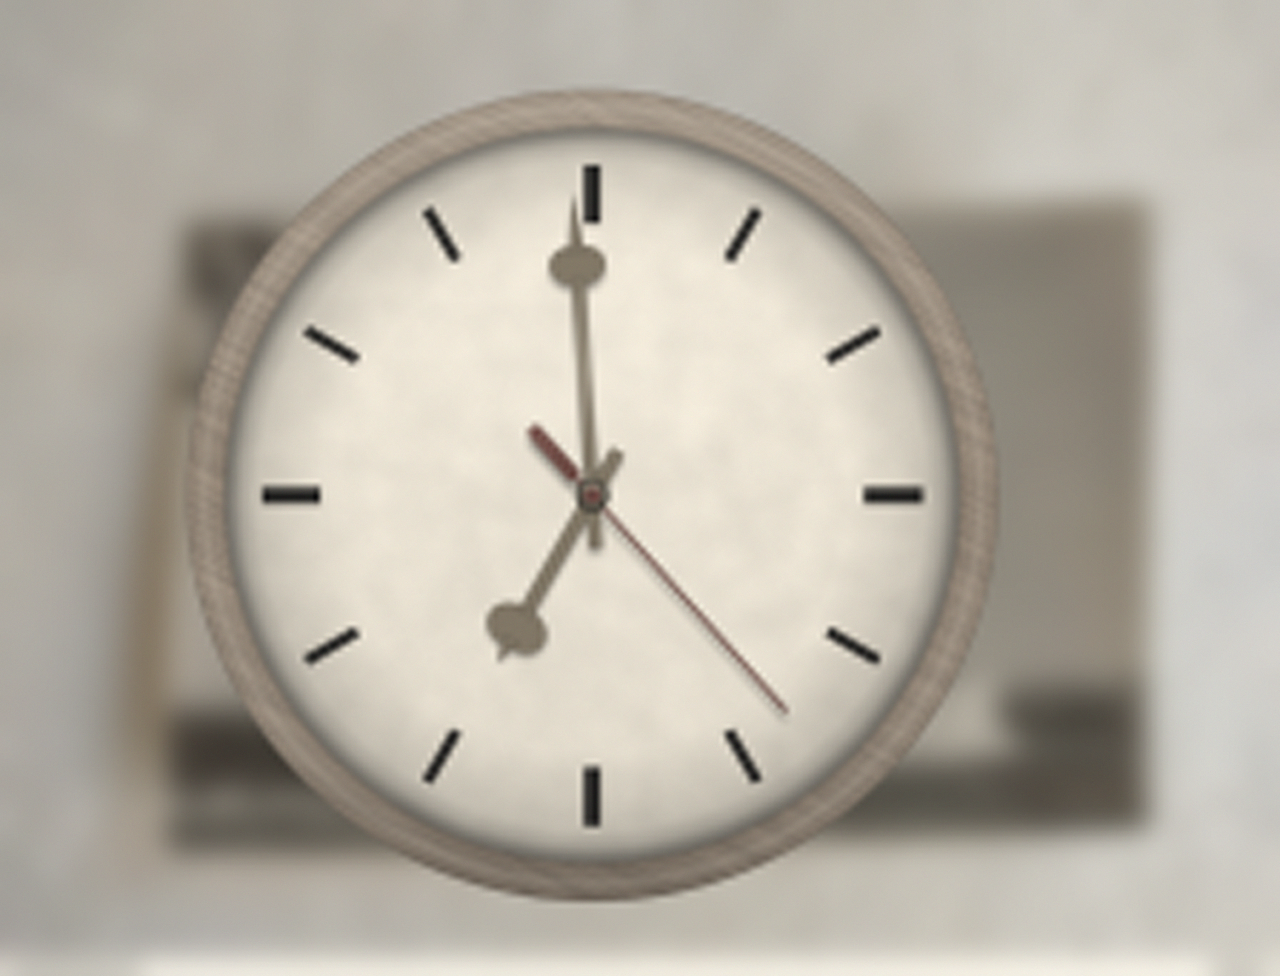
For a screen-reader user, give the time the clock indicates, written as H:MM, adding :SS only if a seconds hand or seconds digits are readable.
6:59:23
